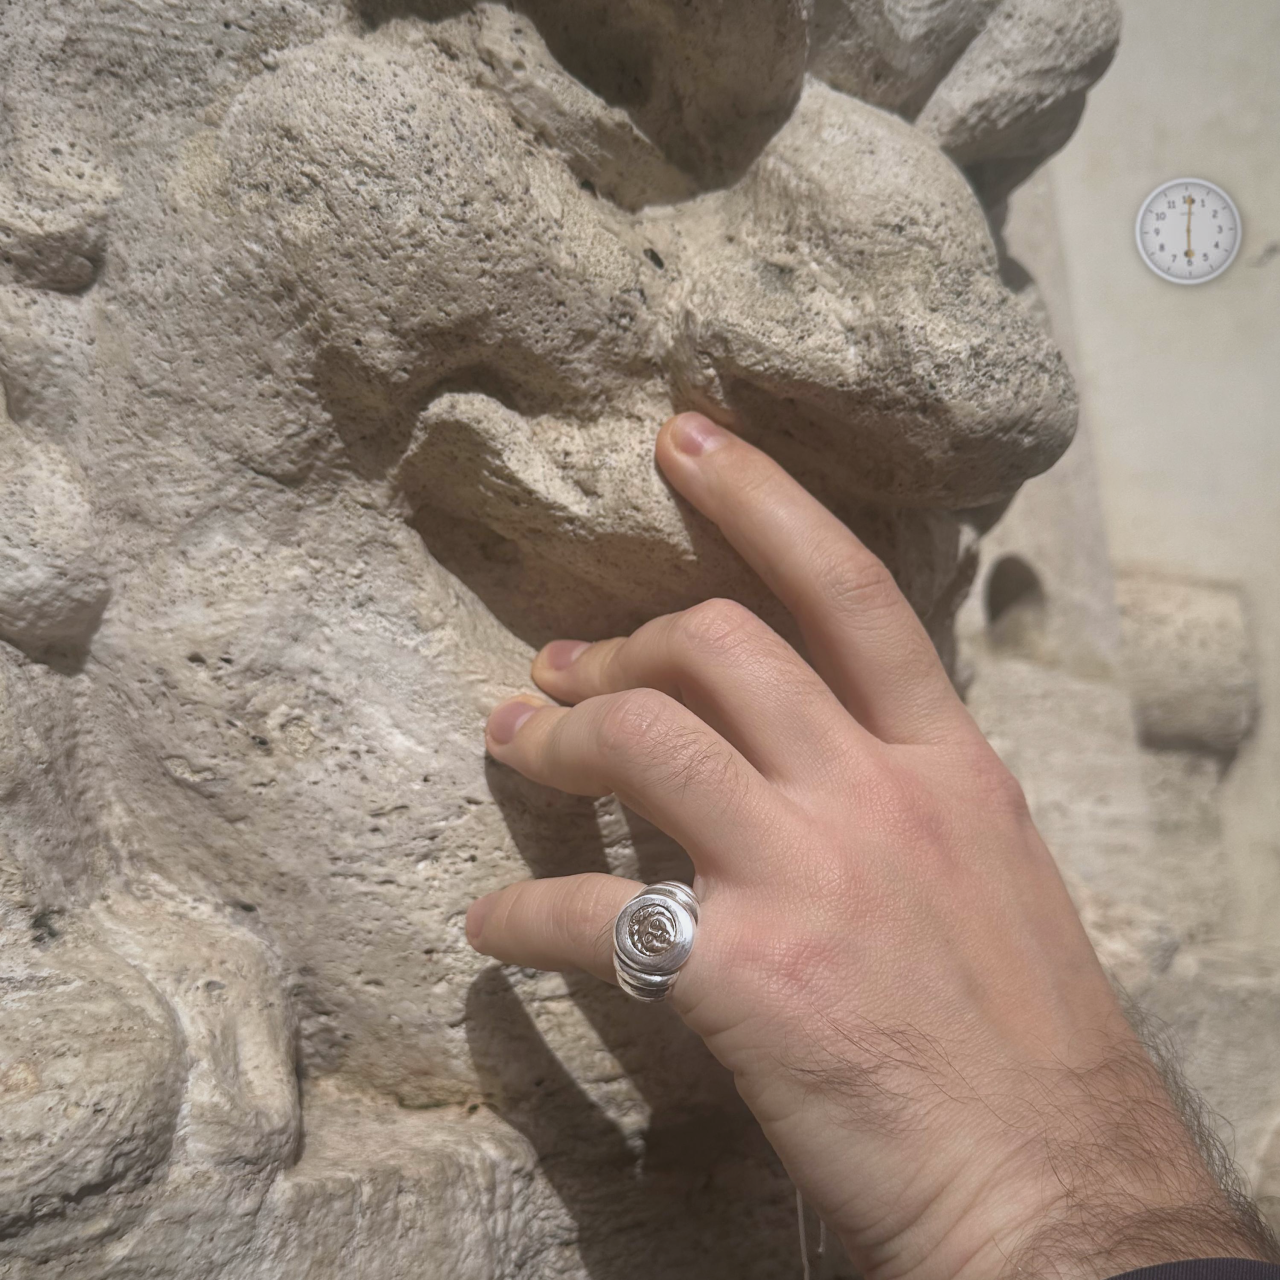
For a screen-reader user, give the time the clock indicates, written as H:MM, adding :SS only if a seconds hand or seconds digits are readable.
6:01
